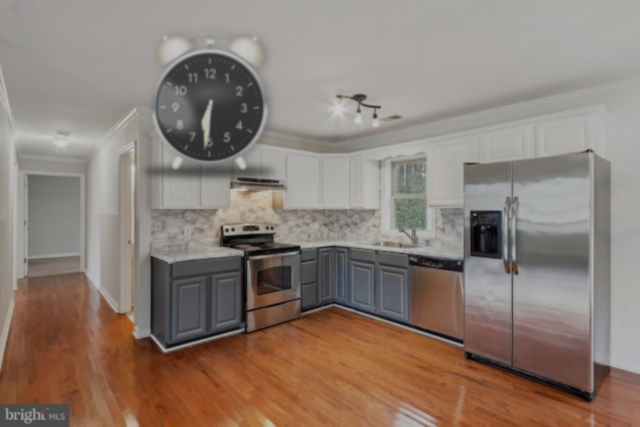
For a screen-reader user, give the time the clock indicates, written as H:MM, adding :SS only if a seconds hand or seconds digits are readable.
6:31
